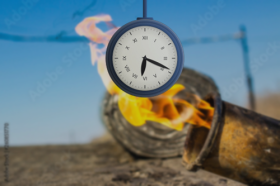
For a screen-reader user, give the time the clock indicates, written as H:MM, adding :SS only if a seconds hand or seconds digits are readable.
6:19
